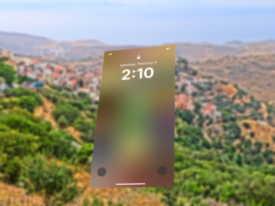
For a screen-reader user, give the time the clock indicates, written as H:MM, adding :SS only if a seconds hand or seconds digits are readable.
2:10
